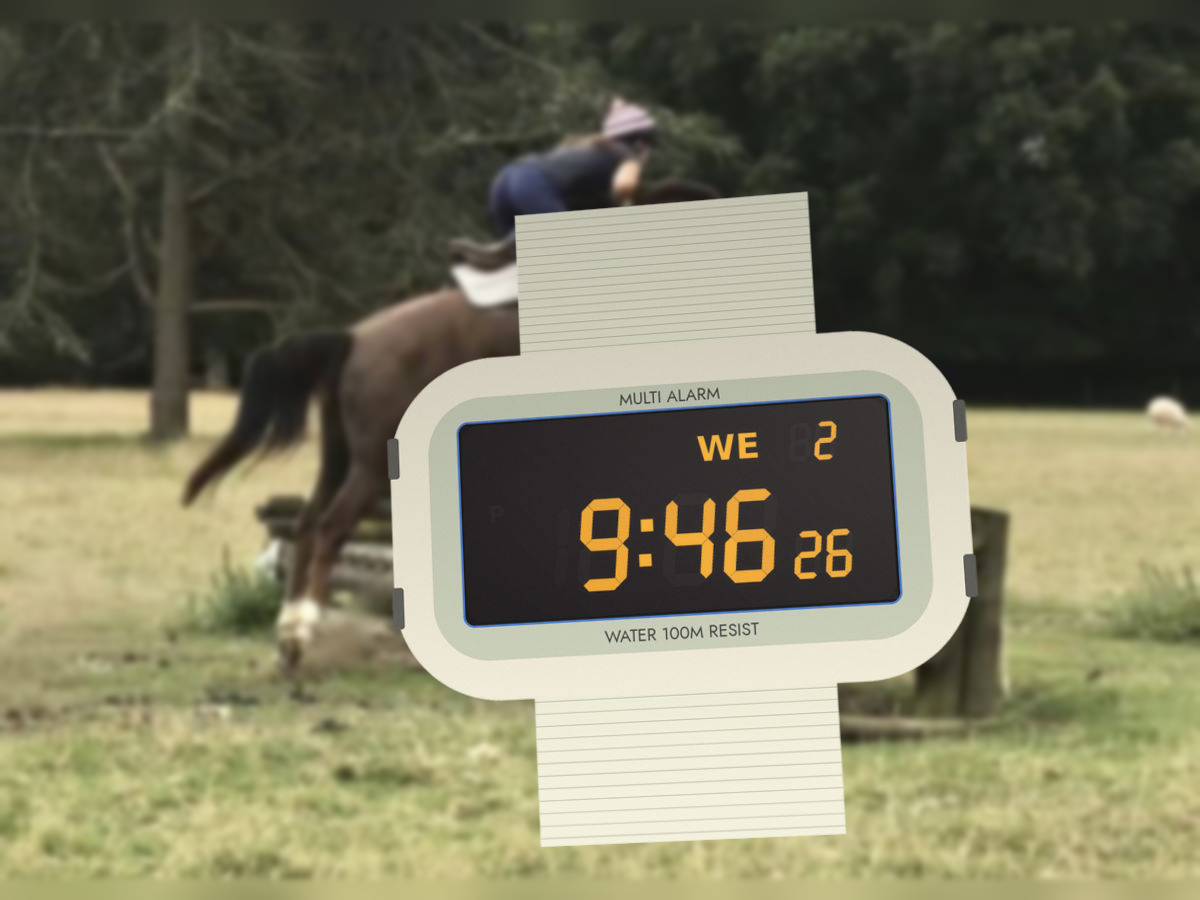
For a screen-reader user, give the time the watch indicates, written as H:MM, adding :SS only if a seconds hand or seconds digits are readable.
9:46:26
